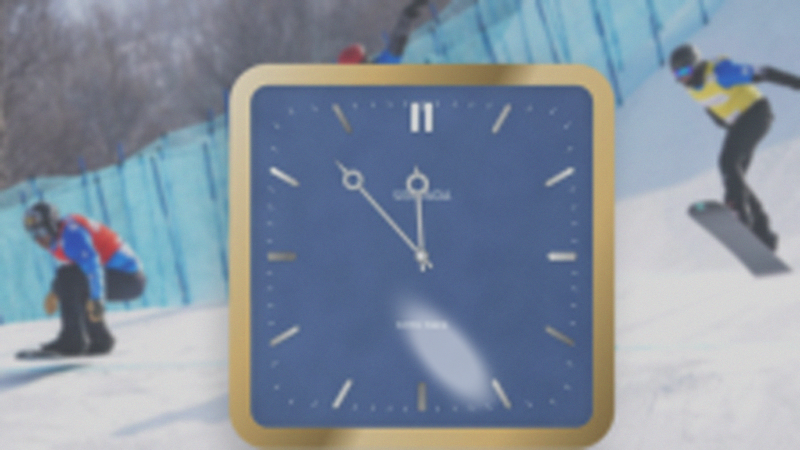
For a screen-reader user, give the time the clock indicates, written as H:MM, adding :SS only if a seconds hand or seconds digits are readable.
11:53
